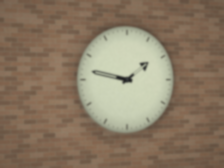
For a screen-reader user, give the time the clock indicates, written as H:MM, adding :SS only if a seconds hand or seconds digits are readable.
1:47
